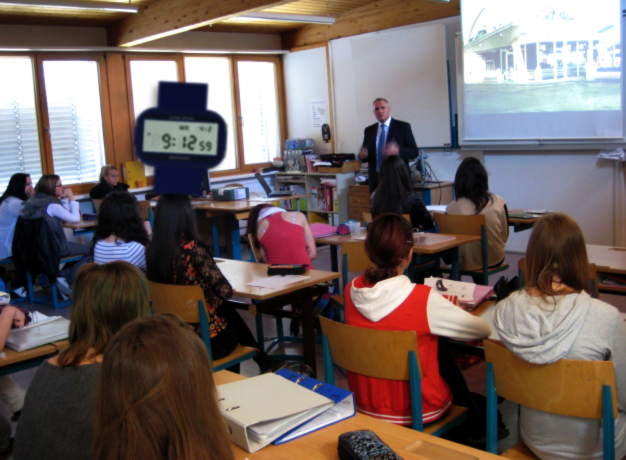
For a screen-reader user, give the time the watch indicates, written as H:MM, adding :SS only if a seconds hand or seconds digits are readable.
9:12
